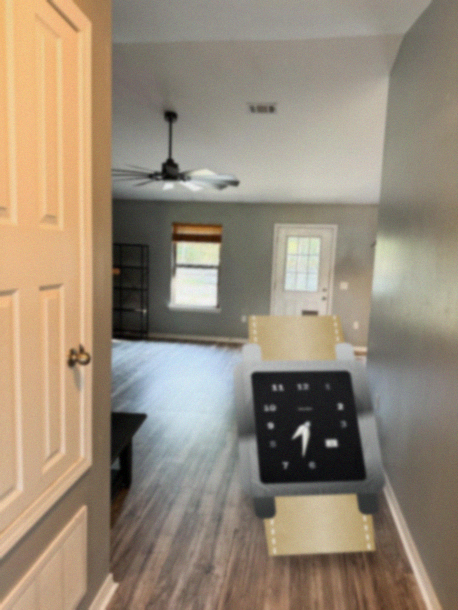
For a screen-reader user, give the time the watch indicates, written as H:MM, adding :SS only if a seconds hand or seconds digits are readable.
7:32
